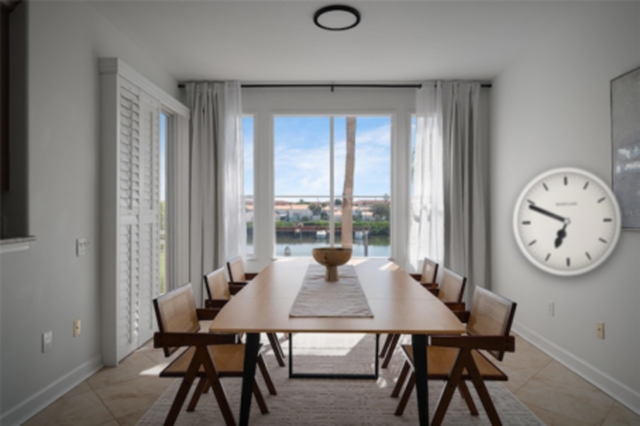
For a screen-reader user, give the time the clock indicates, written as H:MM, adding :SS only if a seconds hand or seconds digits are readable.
6:49
